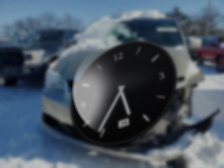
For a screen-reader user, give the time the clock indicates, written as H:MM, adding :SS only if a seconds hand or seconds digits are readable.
5:36
